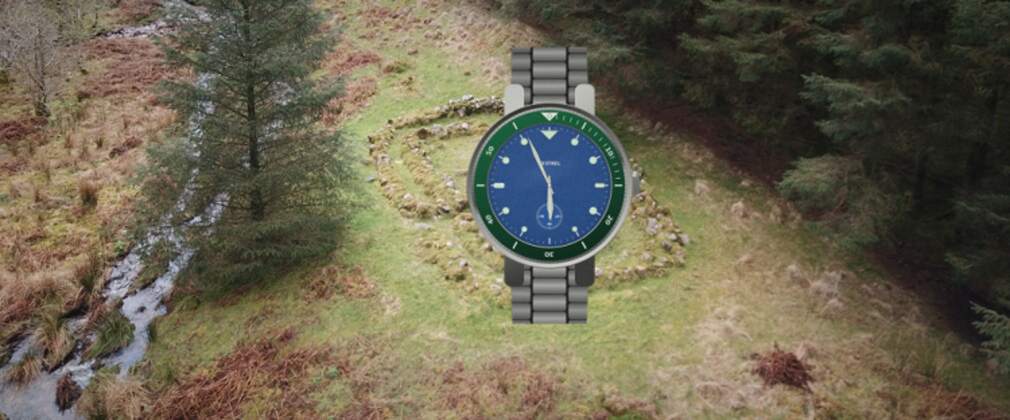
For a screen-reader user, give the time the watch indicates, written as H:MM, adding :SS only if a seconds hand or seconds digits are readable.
5:56
